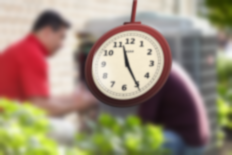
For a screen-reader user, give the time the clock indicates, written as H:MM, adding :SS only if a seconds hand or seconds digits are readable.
11:25
